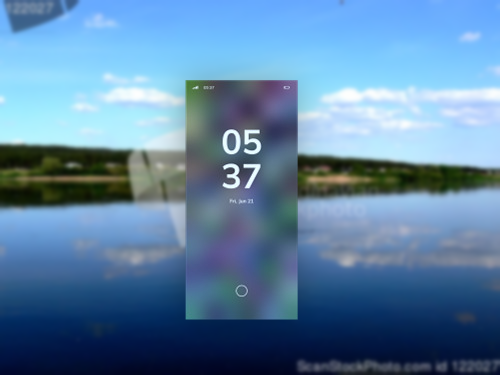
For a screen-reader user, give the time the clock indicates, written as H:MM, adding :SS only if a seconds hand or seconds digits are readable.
5:37
